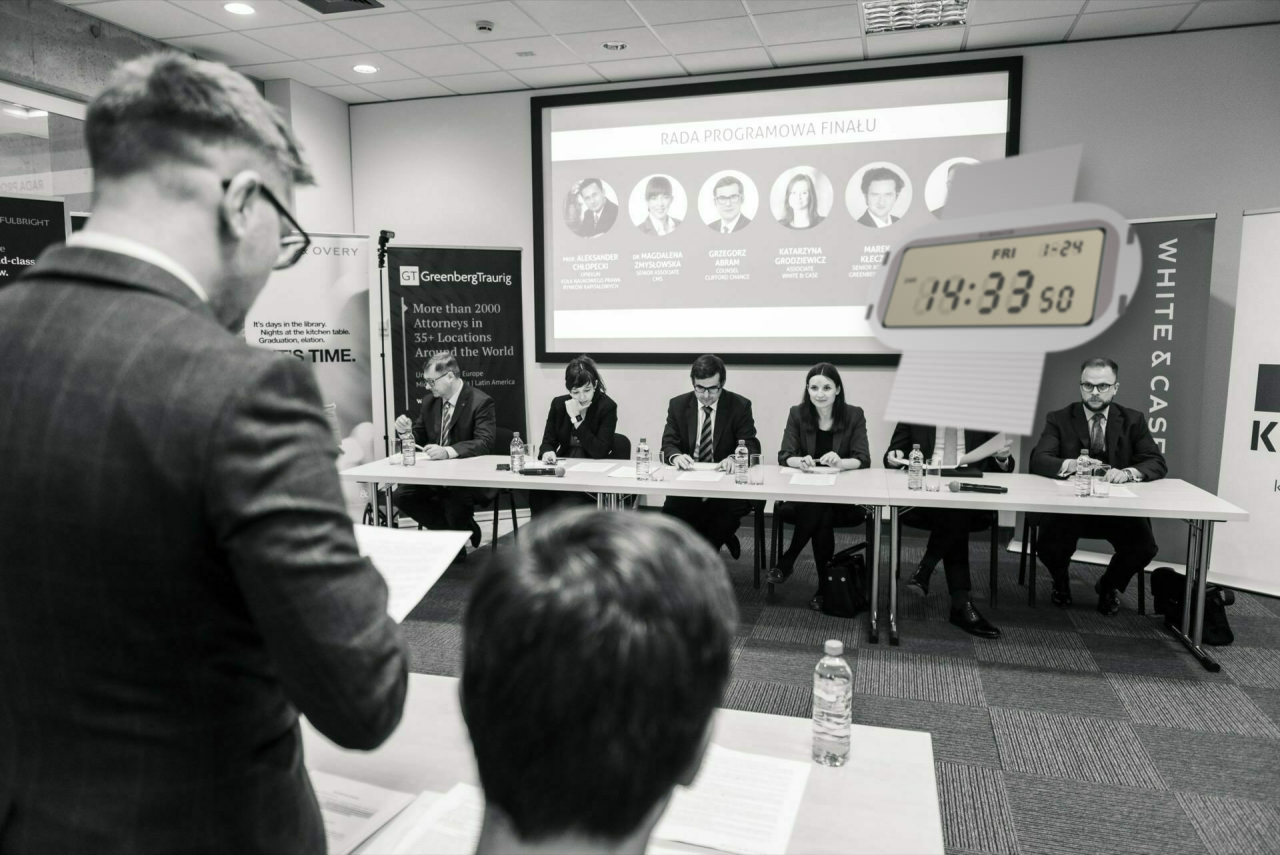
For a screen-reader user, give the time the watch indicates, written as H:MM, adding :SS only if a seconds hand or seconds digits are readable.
14:33:50
